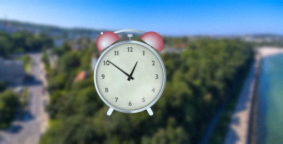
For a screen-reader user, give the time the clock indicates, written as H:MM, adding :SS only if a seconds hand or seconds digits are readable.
12:51
